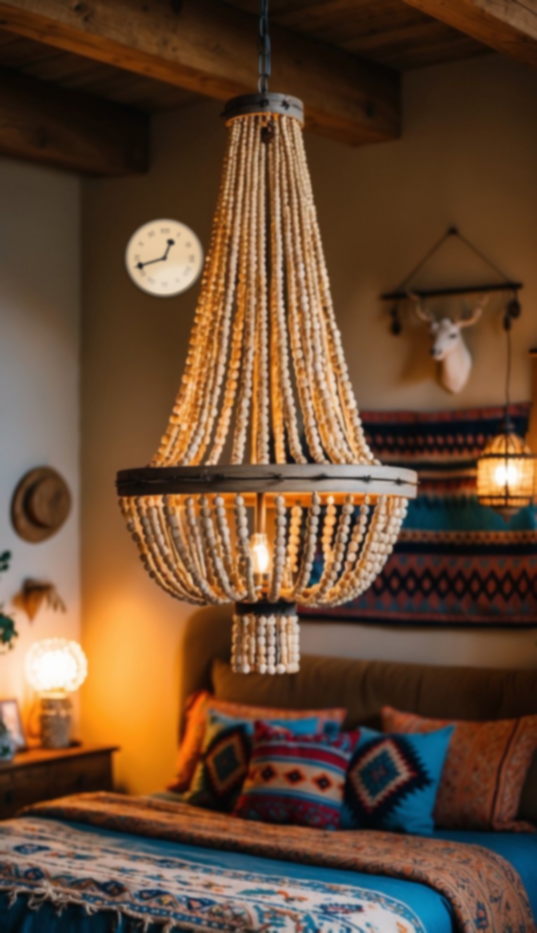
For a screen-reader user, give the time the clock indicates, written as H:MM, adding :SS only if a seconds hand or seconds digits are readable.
12:42
